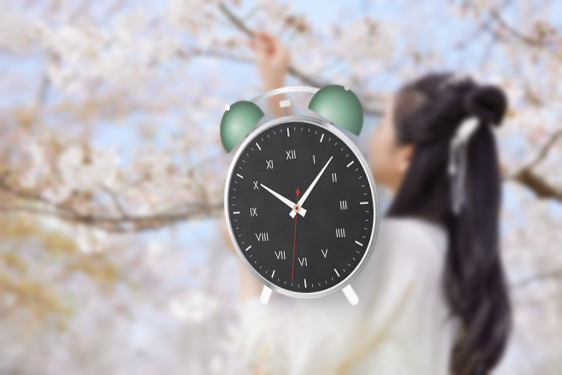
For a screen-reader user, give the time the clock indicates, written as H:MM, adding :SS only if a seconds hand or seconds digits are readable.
10:07:32
